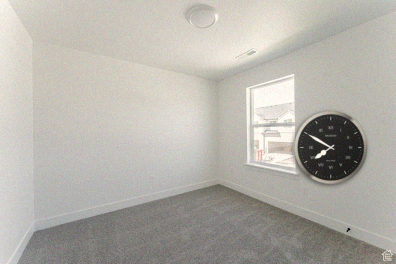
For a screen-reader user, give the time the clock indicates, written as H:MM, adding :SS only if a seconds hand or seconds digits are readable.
7:50
